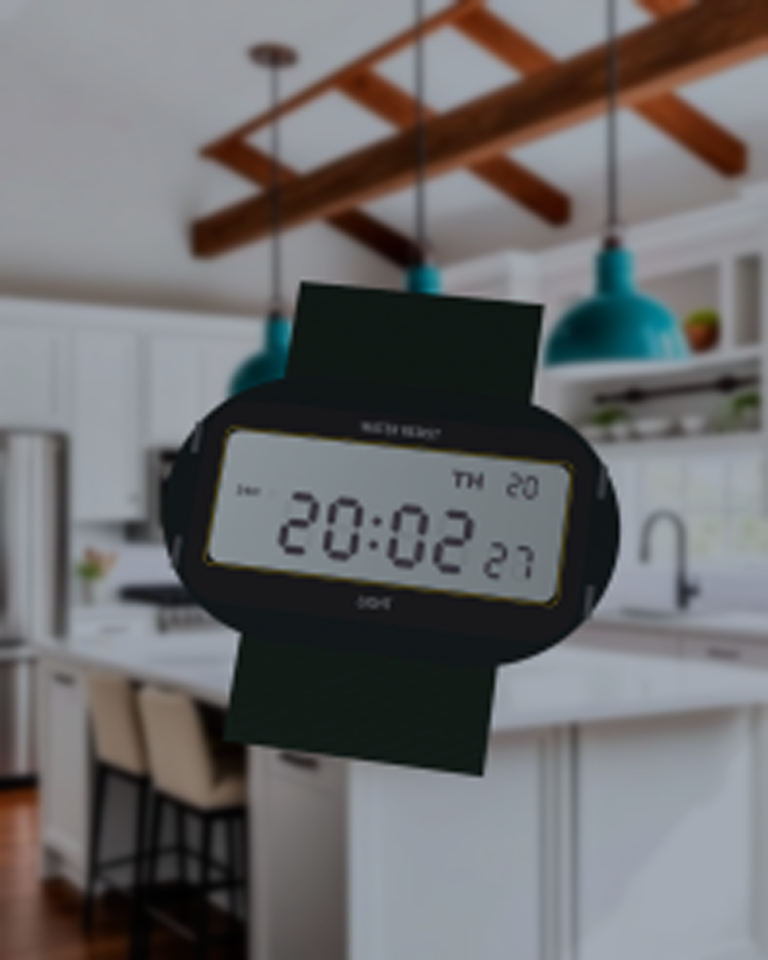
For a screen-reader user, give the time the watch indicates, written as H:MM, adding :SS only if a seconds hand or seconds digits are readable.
20:02:27
